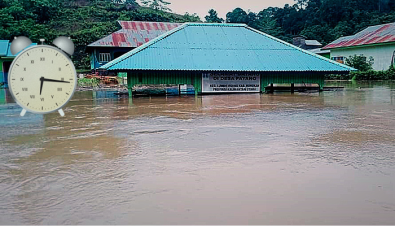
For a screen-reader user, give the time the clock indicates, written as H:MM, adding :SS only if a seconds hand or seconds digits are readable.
6:16
